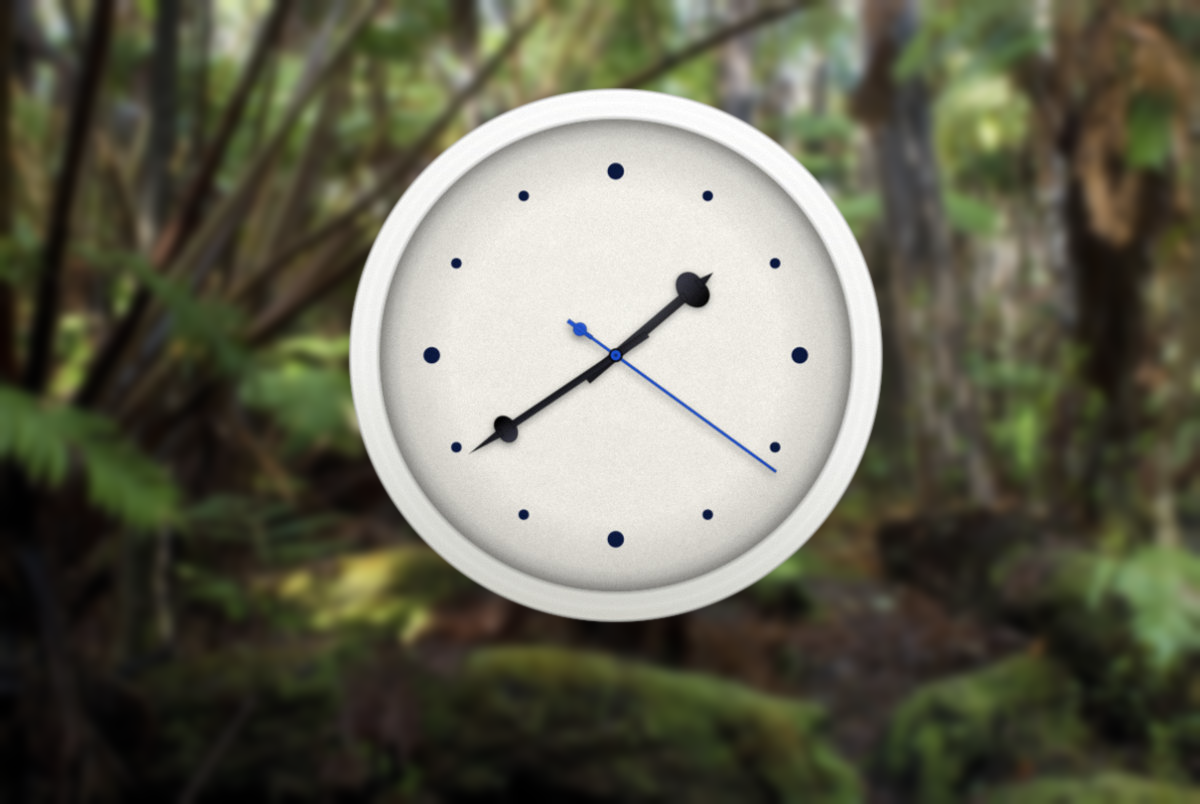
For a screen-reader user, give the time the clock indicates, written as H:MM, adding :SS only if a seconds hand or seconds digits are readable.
1:39:21
